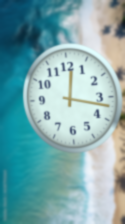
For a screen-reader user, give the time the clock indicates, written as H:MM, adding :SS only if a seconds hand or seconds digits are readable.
12:17
